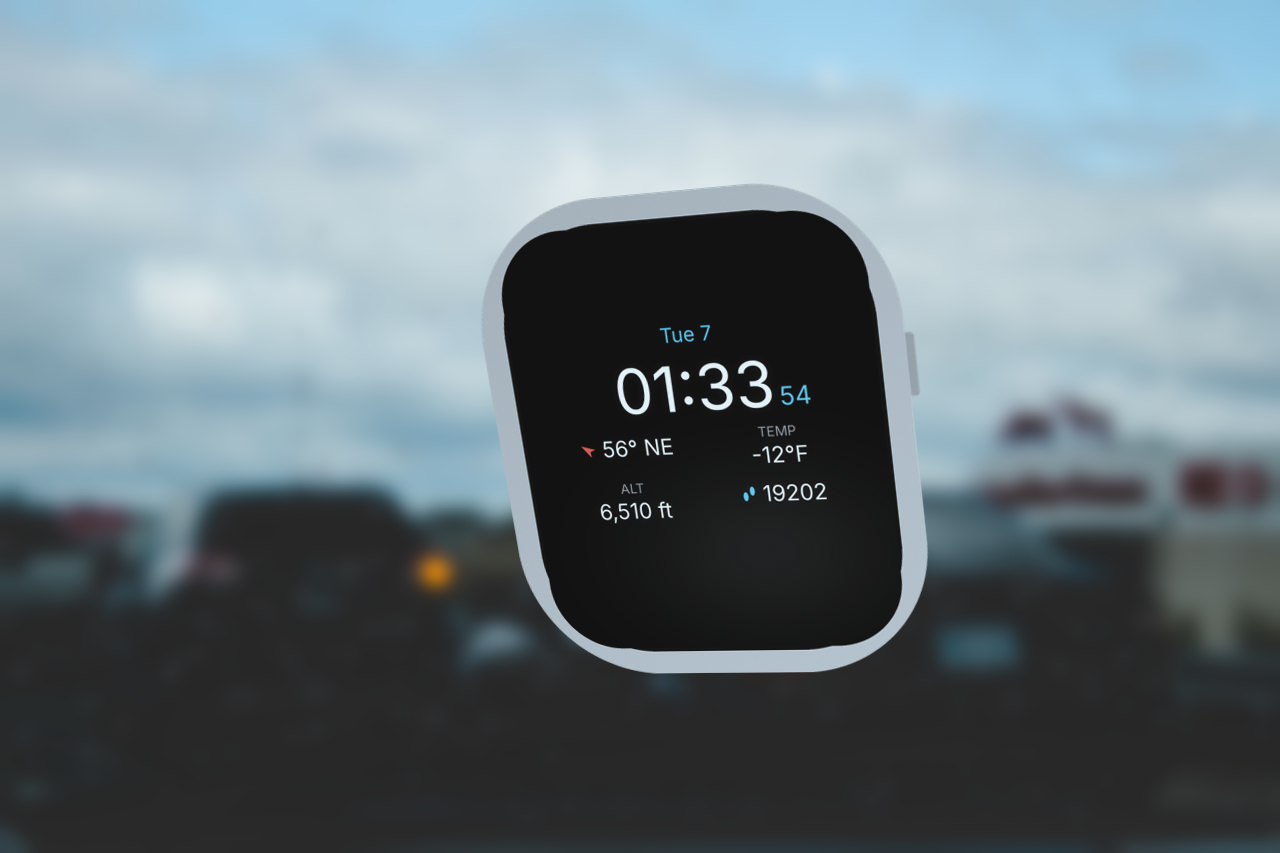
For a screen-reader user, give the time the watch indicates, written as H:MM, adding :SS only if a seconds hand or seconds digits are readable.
1:33:54
